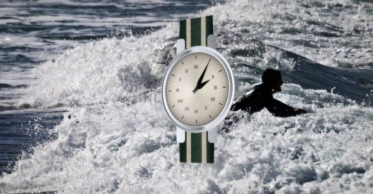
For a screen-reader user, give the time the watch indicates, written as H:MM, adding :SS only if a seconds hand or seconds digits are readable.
2:05
